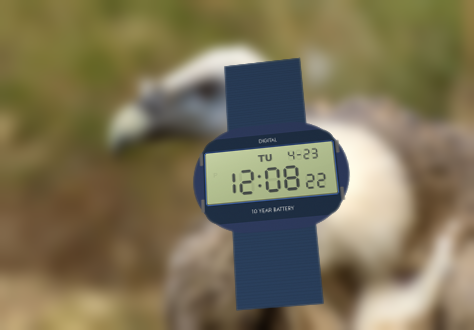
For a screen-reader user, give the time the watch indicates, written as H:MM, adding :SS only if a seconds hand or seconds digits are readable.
12:08:22
